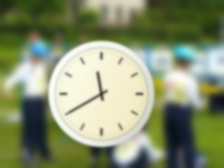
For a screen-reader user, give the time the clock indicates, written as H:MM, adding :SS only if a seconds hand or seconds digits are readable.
11:40
